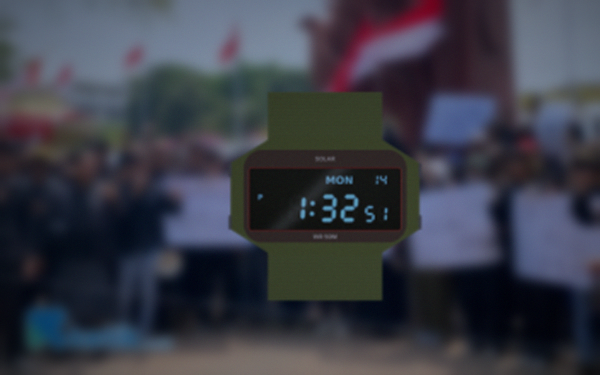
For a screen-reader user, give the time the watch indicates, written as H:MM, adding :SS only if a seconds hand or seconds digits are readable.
1:32:51
